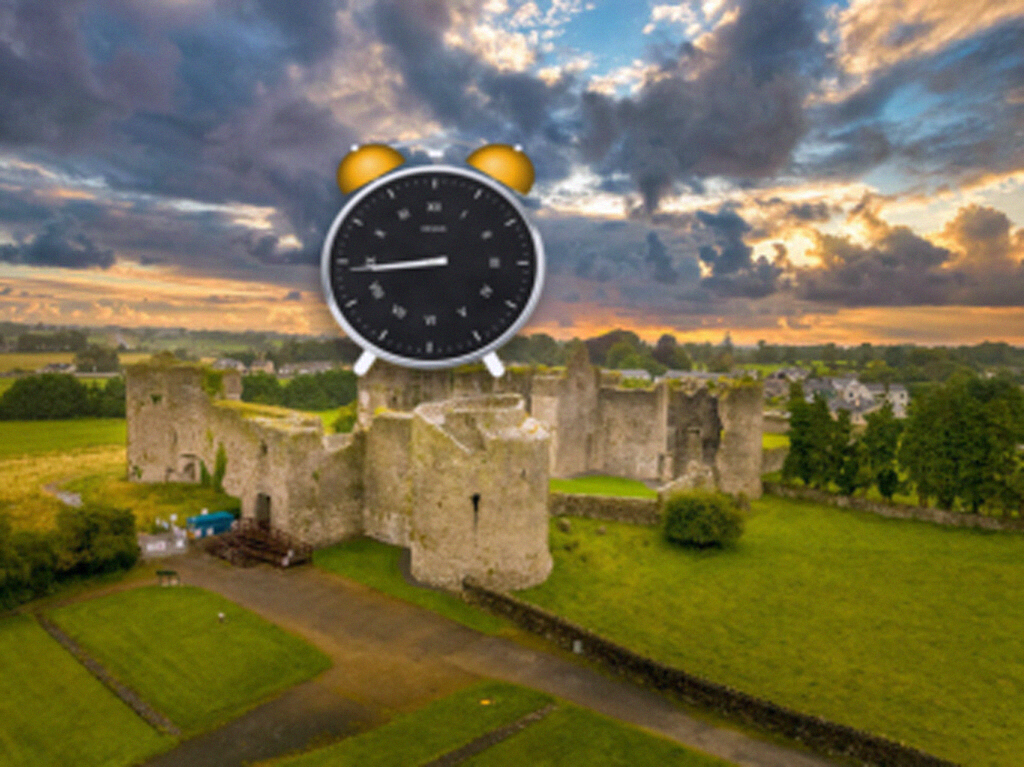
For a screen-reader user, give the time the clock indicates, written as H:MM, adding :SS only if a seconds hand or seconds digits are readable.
8:44
